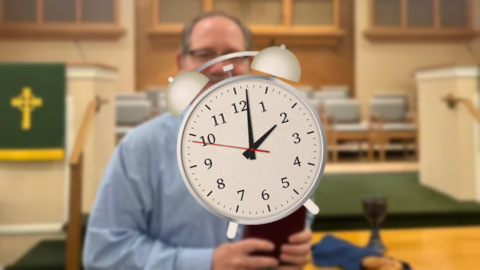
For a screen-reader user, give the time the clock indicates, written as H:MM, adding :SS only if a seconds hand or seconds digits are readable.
2:01:49
